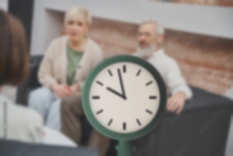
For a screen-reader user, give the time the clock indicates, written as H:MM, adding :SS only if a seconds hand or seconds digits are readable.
9:58
